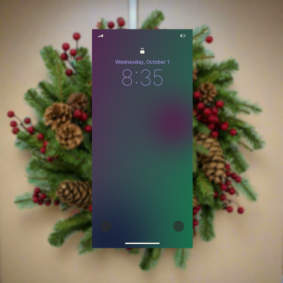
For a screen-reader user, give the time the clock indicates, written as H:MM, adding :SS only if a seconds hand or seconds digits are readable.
8:35
